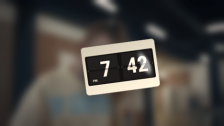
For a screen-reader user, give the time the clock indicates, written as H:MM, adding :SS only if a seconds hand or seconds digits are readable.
7:42
